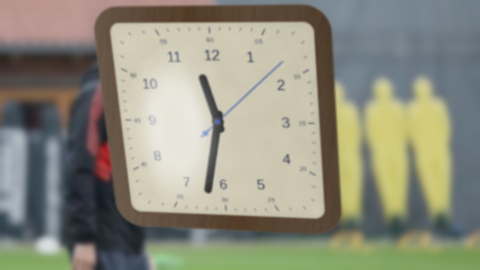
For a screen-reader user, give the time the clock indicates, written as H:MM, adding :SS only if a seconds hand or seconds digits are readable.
11:32:08
